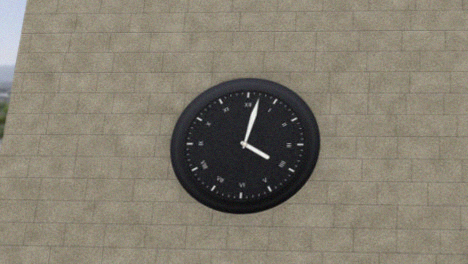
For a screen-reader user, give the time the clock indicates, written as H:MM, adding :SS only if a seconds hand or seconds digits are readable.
4:02
